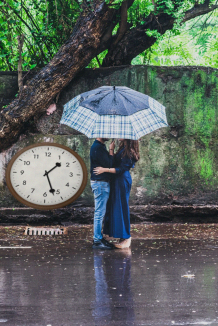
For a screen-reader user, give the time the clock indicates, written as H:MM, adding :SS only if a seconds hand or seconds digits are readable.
1:27
